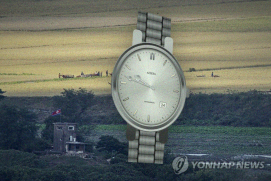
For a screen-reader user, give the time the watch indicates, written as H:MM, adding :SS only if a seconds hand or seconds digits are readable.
9:47
